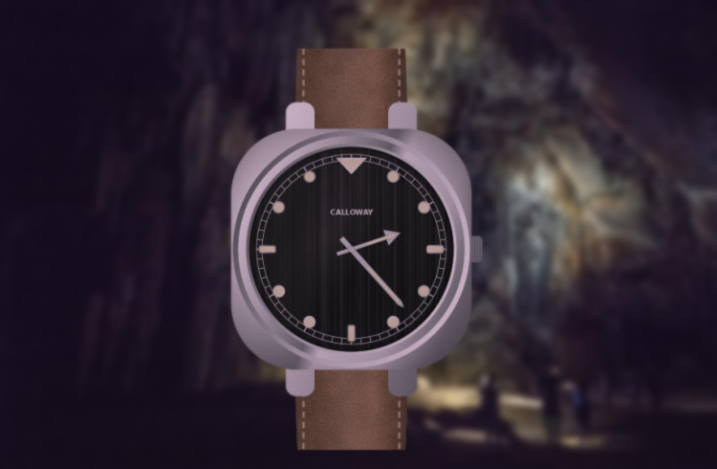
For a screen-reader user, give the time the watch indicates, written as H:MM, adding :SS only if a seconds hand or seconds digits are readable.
2:23
